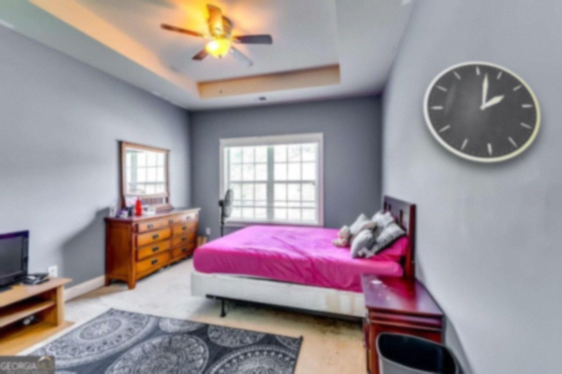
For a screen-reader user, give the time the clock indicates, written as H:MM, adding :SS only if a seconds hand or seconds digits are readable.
2:02
